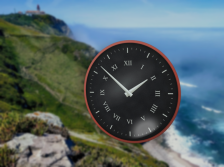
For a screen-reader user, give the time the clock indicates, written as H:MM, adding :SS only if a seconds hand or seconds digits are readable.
1:52
